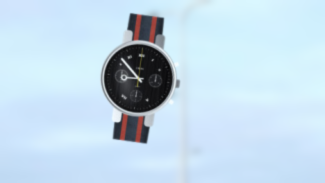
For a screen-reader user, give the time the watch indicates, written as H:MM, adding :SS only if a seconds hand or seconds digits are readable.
8:52
